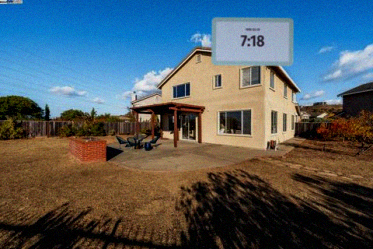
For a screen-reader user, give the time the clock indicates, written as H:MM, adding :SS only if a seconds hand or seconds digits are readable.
7:18
